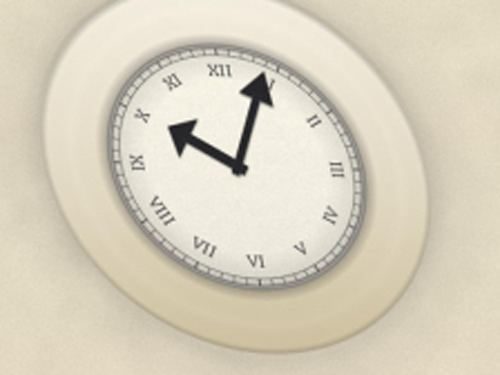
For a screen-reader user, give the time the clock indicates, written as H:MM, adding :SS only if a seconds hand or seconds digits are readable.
10:04
